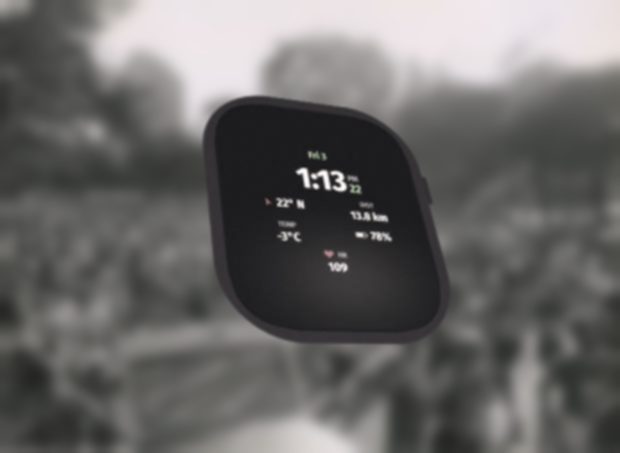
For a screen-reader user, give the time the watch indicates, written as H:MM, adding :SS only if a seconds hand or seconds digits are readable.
1:13
